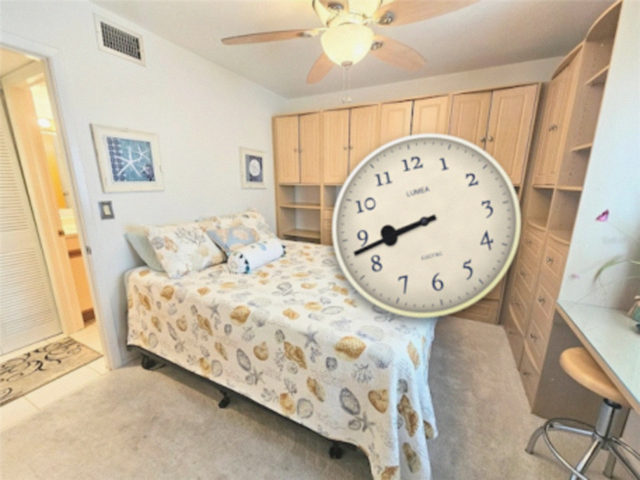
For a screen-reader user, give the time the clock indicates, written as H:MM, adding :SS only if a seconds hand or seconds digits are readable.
8:43
